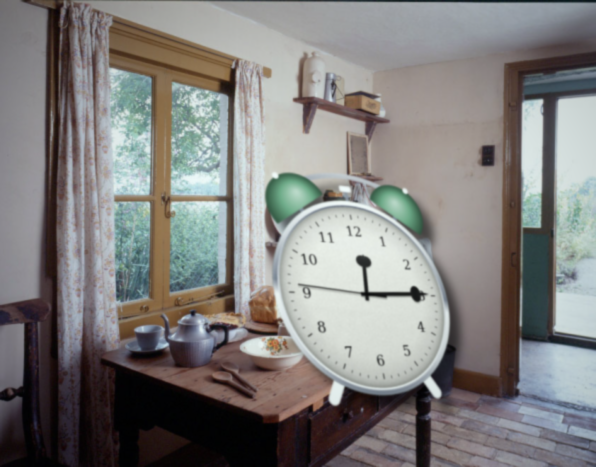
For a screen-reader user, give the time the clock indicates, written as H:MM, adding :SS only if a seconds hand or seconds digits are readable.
12:14:46
